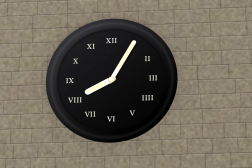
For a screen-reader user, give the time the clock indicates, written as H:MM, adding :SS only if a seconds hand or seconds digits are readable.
8:05
